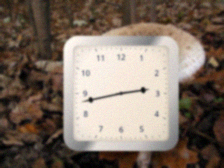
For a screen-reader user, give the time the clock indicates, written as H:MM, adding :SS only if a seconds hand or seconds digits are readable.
2:43
